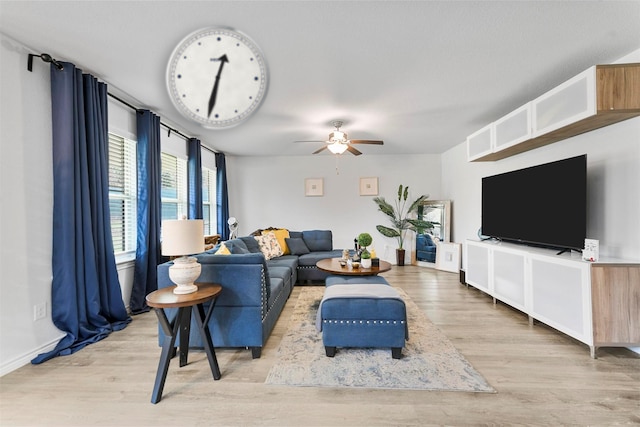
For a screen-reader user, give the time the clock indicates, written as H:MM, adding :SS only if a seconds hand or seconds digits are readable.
12:32
